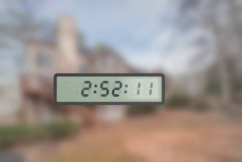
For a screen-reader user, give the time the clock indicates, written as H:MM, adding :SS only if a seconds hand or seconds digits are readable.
2:52:11
